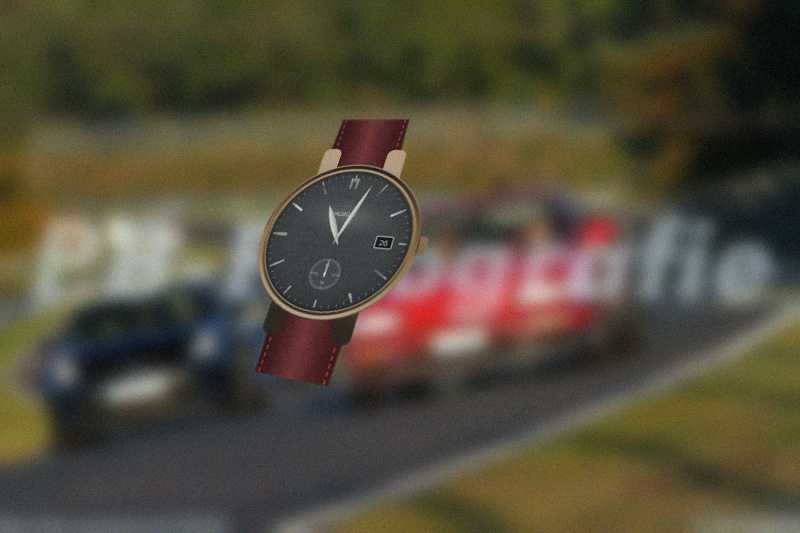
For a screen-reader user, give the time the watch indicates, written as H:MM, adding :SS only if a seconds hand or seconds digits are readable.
11:03
